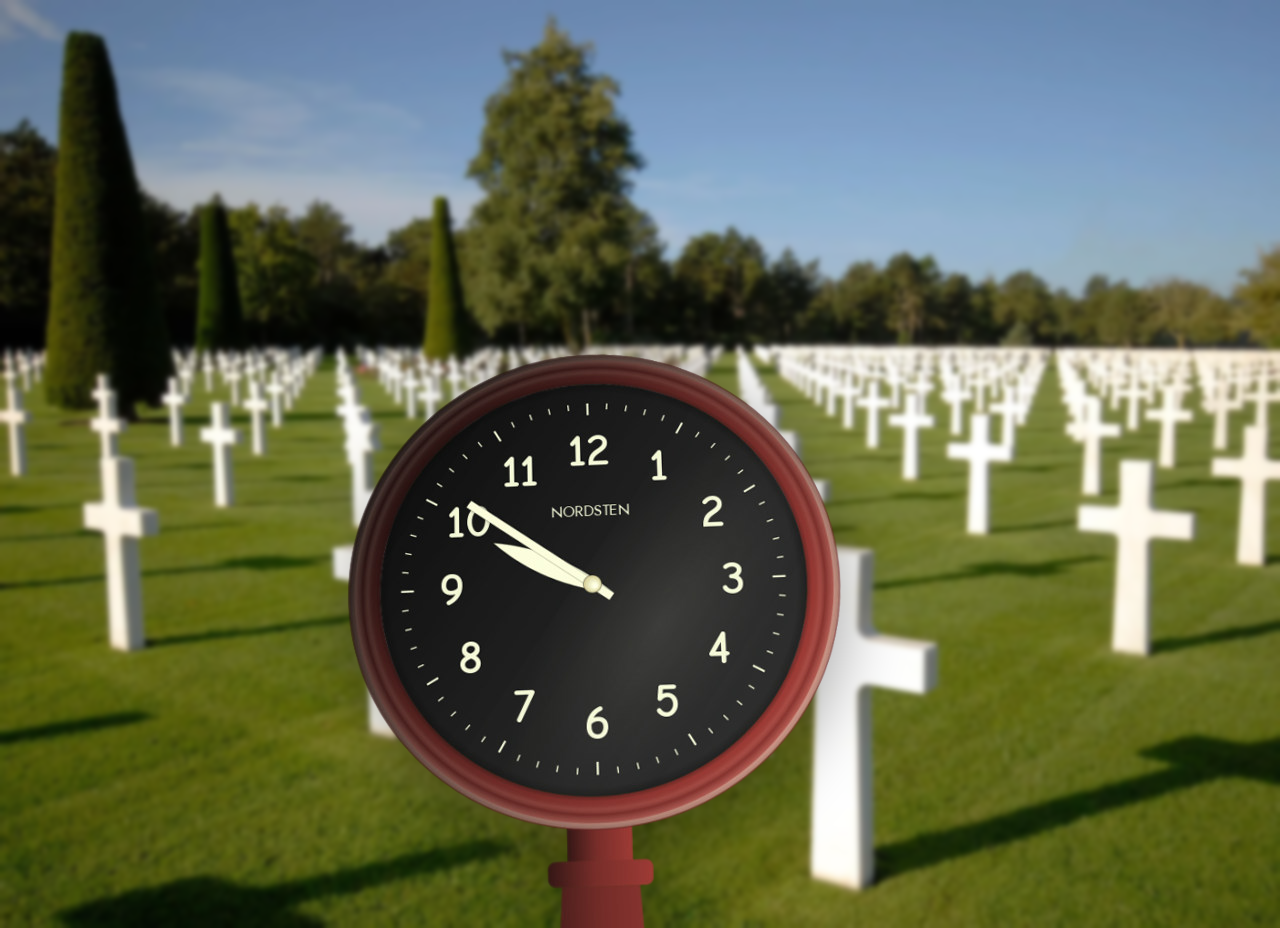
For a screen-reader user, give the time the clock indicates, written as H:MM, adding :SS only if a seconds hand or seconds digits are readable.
9:51
